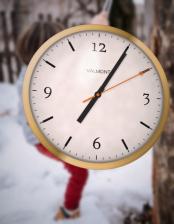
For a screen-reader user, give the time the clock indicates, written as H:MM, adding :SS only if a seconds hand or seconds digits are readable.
7:05:10
